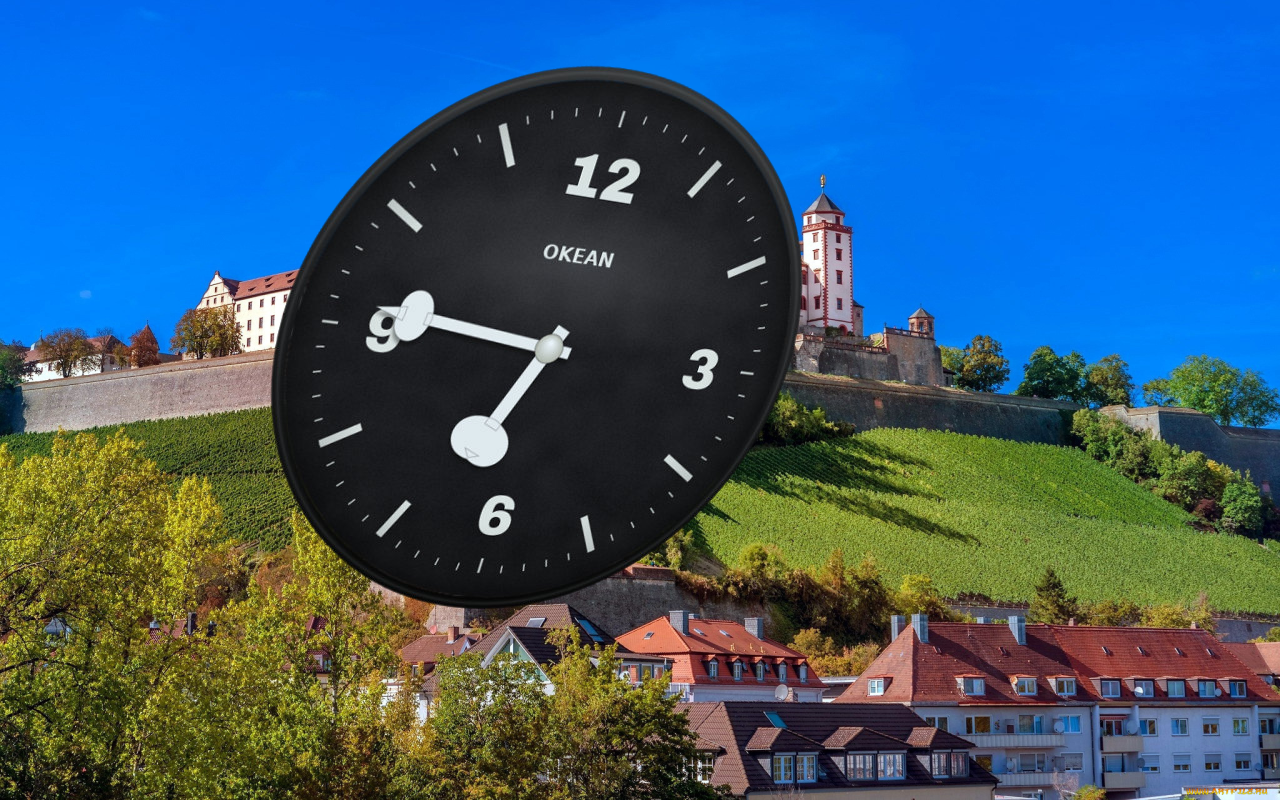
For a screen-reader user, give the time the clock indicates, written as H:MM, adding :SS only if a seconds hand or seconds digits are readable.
6:46
